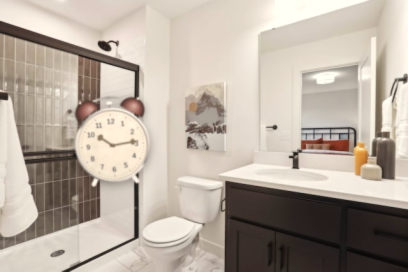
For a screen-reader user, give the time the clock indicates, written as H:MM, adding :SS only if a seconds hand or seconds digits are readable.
10:14
